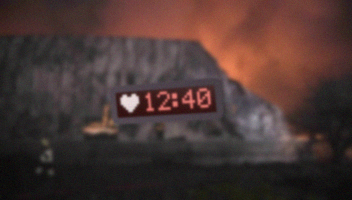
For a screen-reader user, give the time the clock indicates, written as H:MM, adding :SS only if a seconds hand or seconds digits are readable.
12:40
